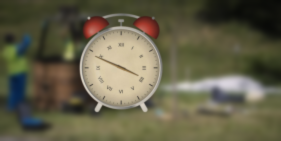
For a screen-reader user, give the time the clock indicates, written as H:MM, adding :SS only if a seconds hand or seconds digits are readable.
3:49
